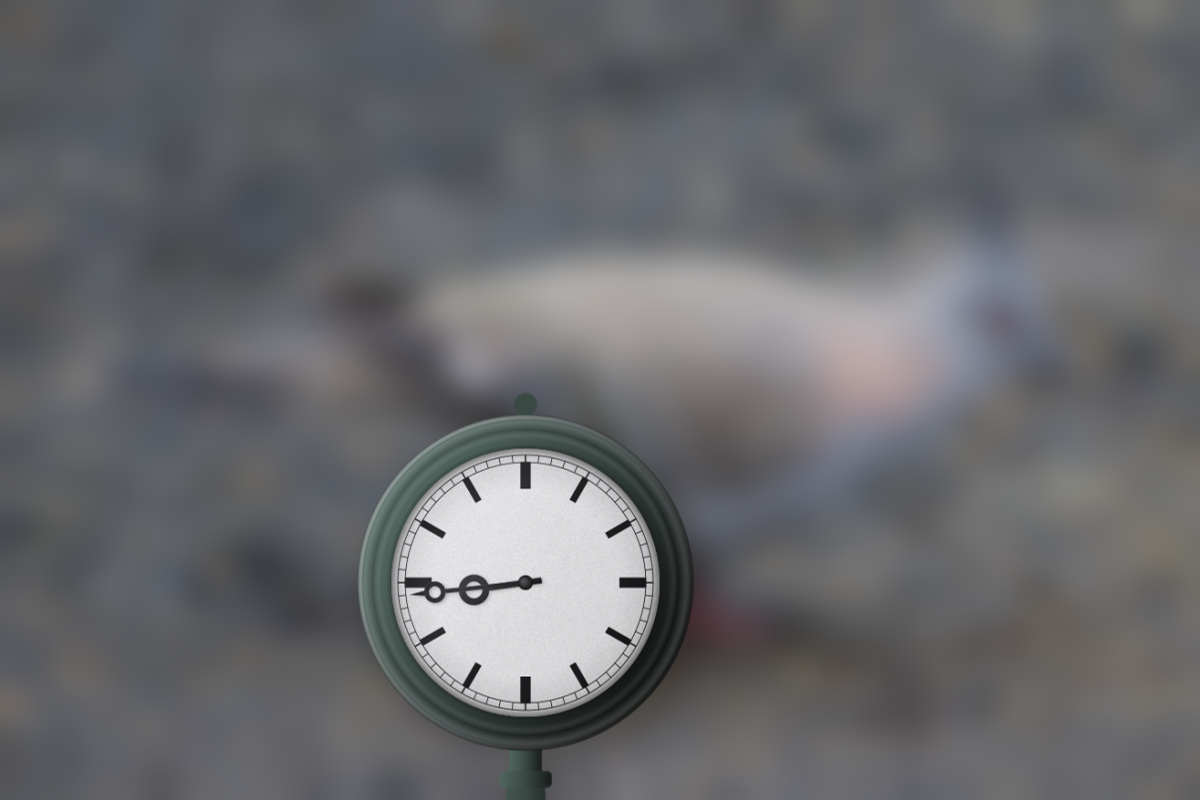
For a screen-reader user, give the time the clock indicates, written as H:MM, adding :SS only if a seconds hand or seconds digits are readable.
8:44
